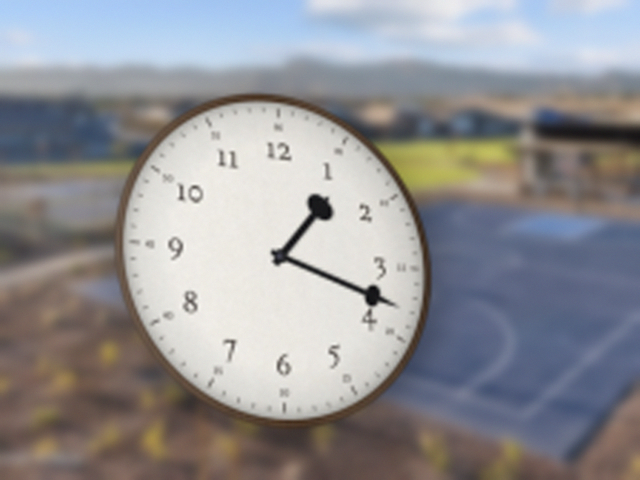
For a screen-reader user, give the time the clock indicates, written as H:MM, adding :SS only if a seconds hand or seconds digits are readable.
1:18
